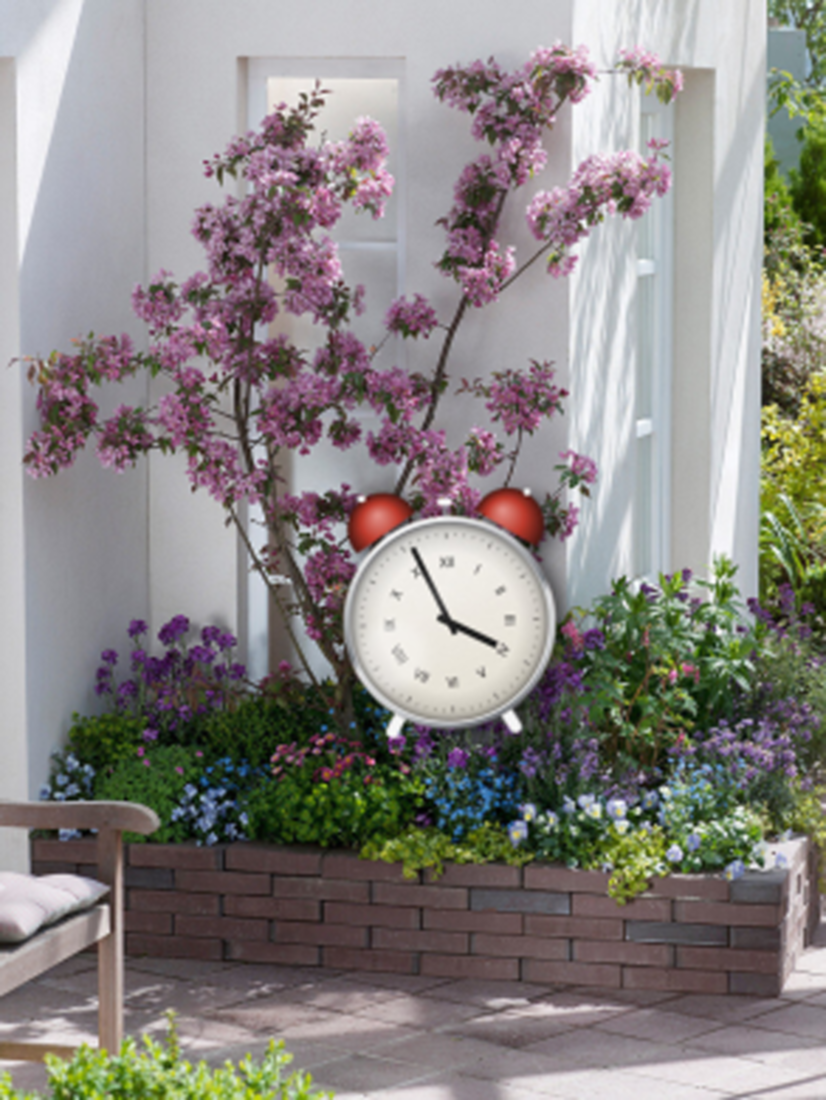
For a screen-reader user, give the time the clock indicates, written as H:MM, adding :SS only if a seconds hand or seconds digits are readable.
3:56
